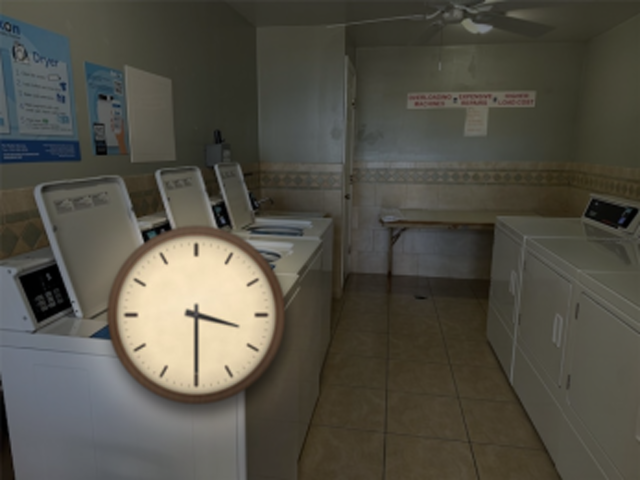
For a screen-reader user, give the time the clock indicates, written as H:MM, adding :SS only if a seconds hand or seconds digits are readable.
3:30
